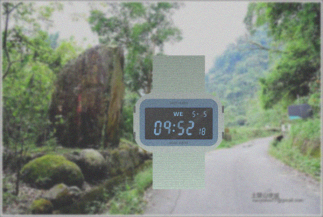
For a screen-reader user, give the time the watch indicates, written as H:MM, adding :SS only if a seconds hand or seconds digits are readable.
9:52:18
